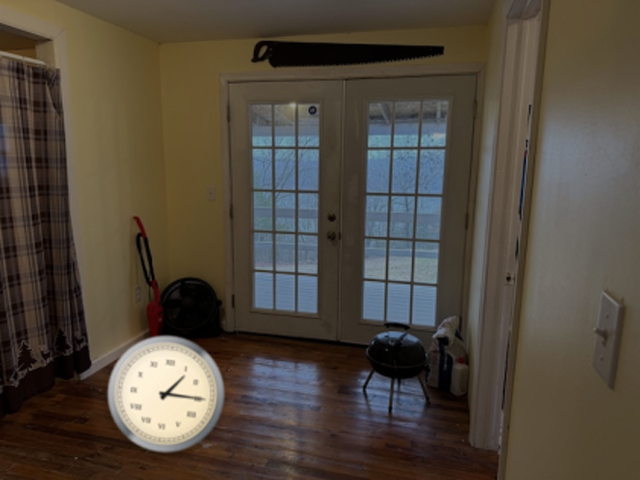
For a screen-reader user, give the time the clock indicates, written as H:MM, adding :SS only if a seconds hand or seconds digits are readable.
1:15
